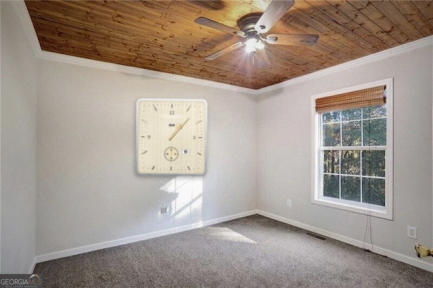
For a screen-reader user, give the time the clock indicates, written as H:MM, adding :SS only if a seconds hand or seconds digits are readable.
1:07
